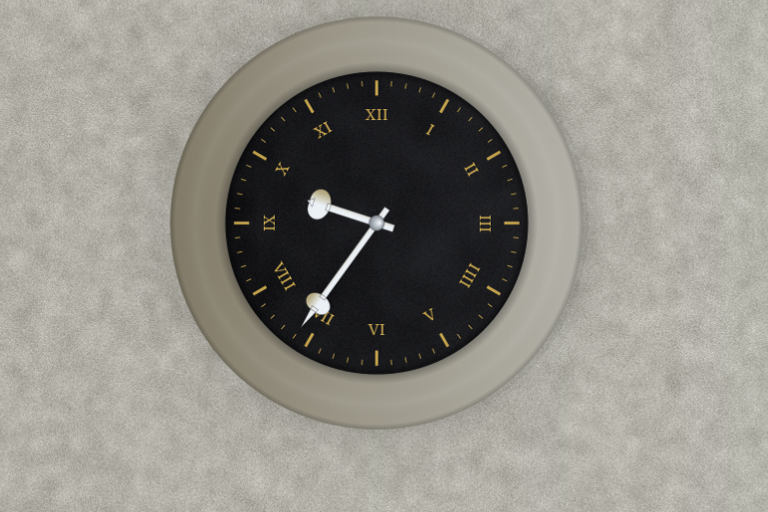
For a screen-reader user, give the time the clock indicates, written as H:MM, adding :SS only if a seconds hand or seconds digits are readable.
9:36
